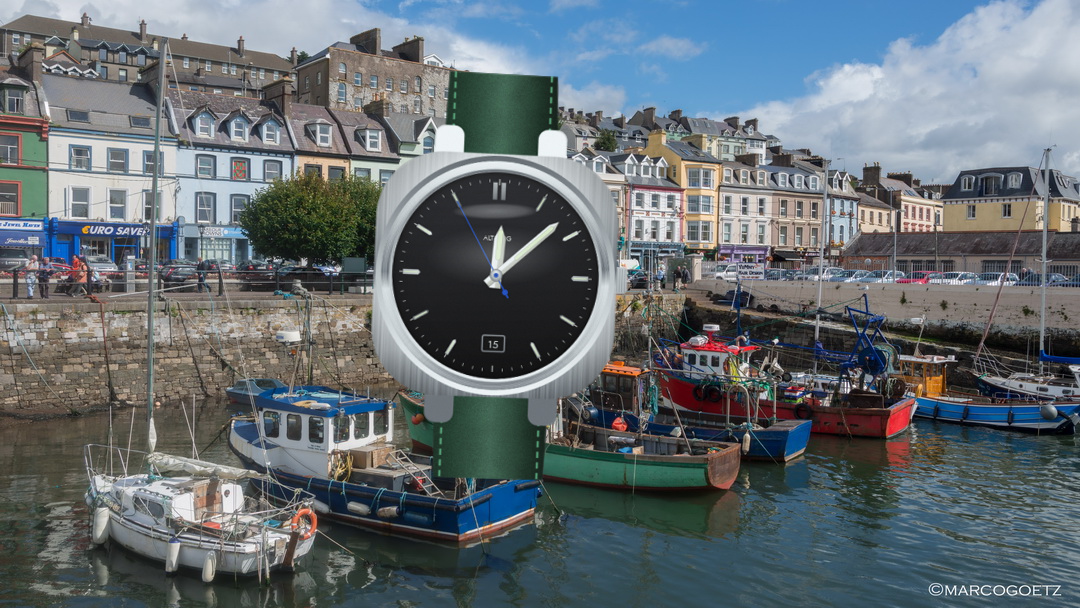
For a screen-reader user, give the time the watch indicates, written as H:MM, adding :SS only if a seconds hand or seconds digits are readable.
12:07:55
